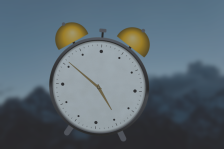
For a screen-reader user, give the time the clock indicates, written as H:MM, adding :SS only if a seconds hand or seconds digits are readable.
4:51
